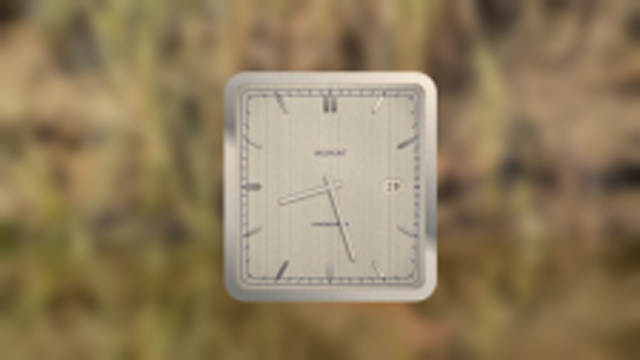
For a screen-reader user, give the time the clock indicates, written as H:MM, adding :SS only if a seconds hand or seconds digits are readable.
8:27
